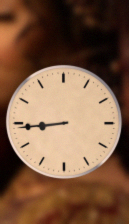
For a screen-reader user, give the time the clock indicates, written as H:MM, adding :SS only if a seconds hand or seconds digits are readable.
8:44
